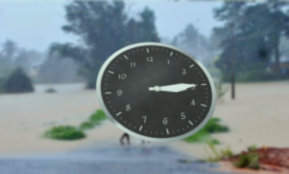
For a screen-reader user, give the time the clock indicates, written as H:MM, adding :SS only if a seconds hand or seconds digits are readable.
3:15
